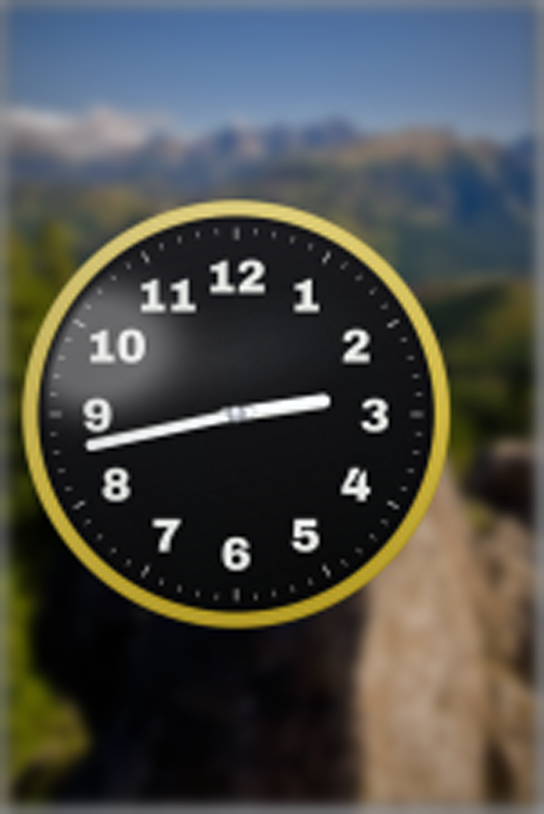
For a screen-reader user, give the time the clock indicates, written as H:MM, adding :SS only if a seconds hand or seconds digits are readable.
2:43
